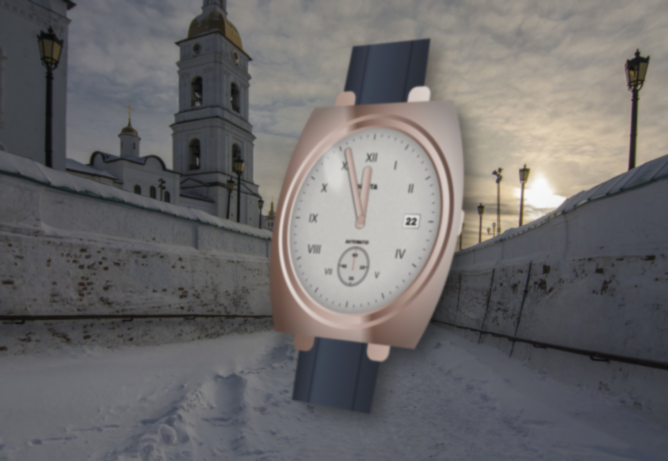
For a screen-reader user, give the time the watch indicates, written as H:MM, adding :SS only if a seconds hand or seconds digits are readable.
11:56
